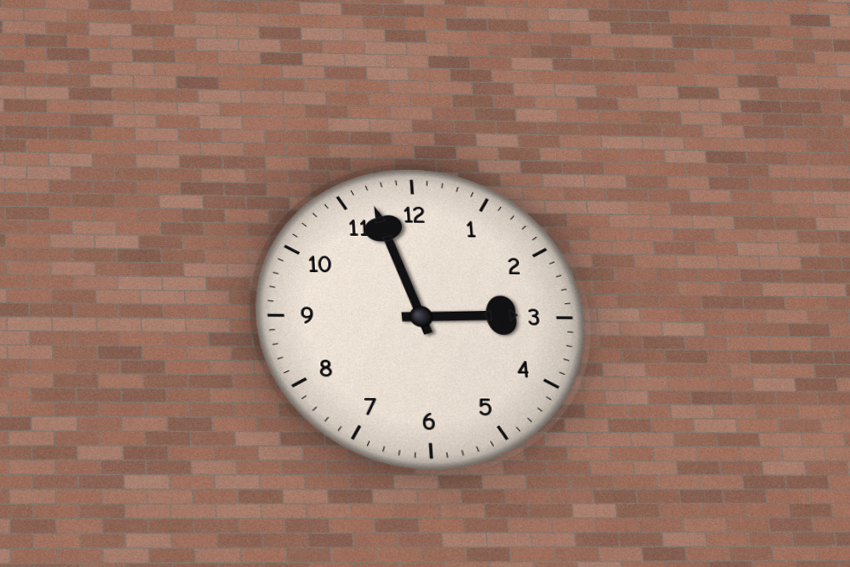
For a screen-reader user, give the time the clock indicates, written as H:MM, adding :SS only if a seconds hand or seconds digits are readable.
2:57
